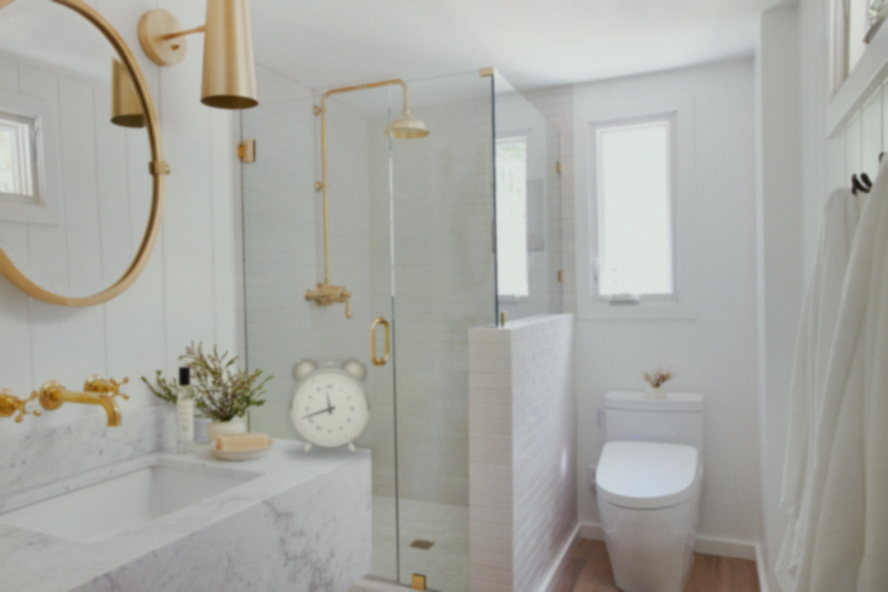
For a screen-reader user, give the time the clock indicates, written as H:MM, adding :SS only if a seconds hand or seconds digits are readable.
11:42
